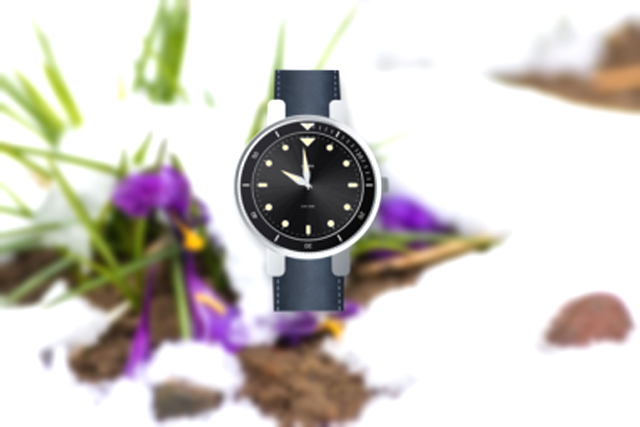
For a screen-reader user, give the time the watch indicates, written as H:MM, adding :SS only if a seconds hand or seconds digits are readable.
9:59
